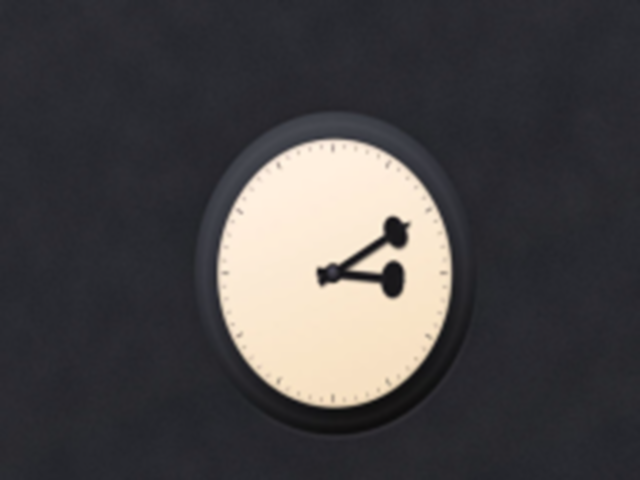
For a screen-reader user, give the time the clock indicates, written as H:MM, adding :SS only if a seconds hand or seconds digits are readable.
3:10
